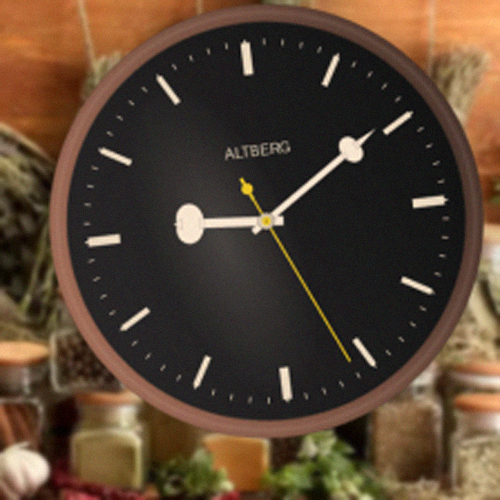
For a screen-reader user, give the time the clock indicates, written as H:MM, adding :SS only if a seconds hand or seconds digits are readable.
9:09:26
